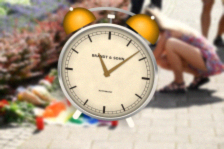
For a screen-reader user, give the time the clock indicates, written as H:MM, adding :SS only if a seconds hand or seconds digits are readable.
11:08
